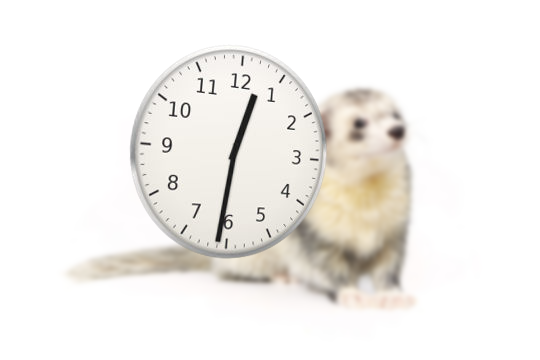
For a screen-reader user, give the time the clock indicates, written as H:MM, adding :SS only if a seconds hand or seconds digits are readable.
12:31
